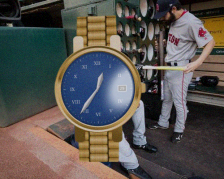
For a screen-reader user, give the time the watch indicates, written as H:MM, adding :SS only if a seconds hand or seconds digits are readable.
12:36
